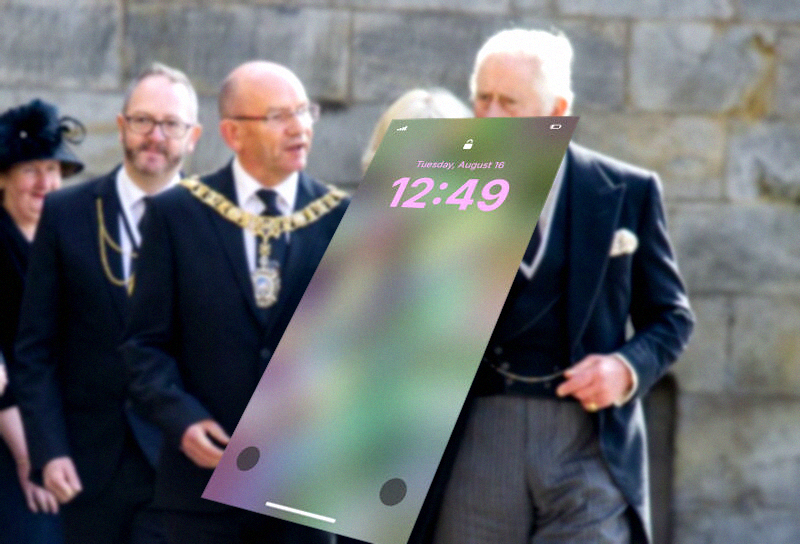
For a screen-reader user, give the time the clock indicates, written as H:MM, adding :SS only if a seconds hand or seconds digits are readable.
12:49
